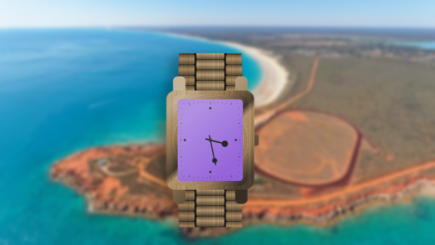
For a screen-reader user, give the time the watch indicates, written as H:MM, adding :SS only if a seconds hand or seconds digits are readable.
3:28
